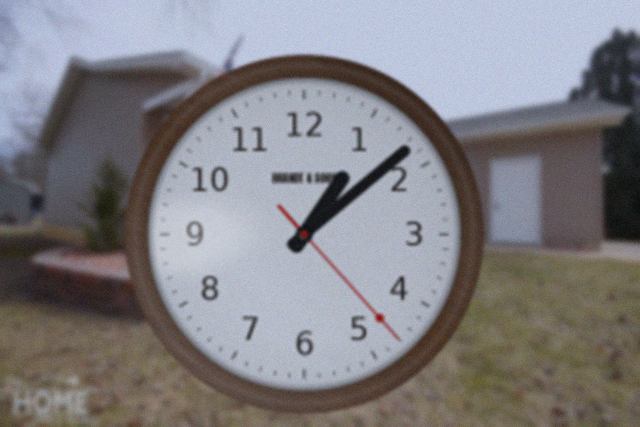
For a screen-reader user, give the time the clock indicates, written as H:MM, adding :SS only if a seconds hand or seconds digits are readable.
1:08:23
